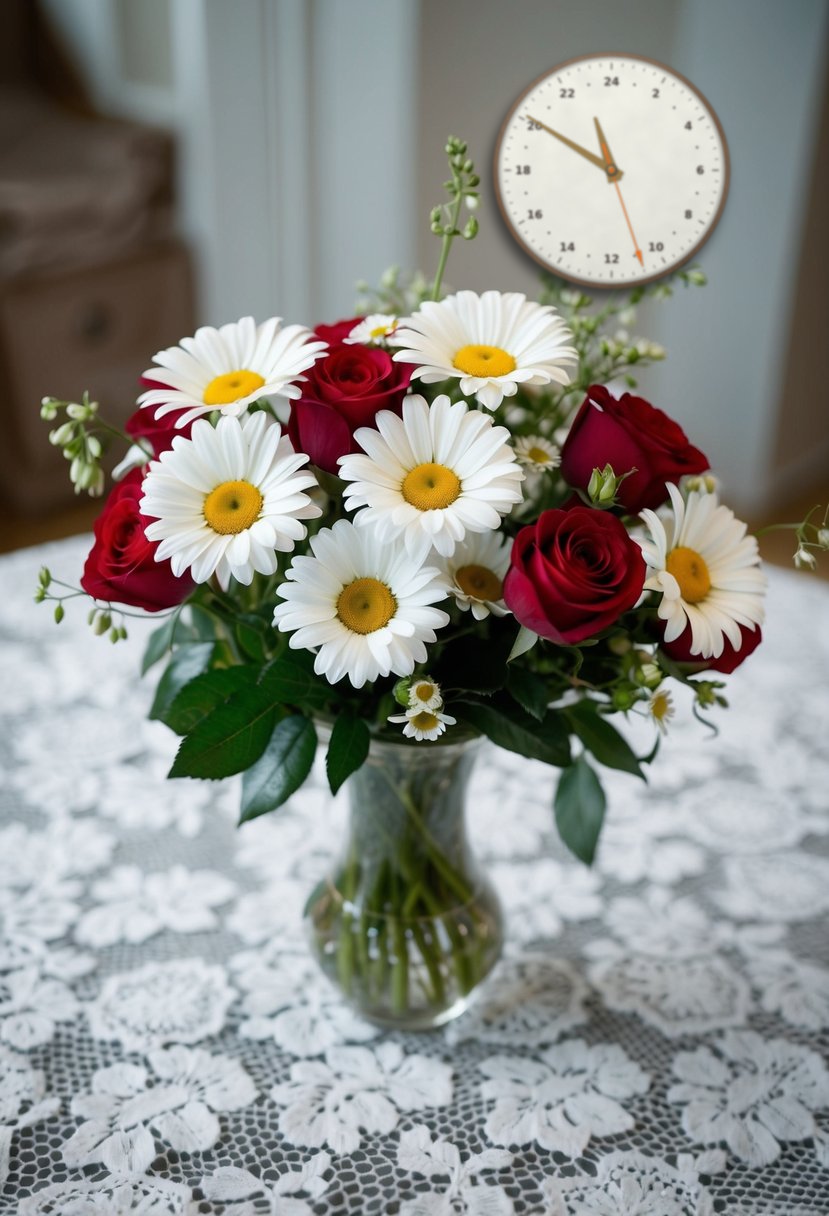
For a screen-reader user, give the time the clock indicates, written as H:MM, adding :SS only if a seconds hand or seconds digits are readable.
22:50:27
